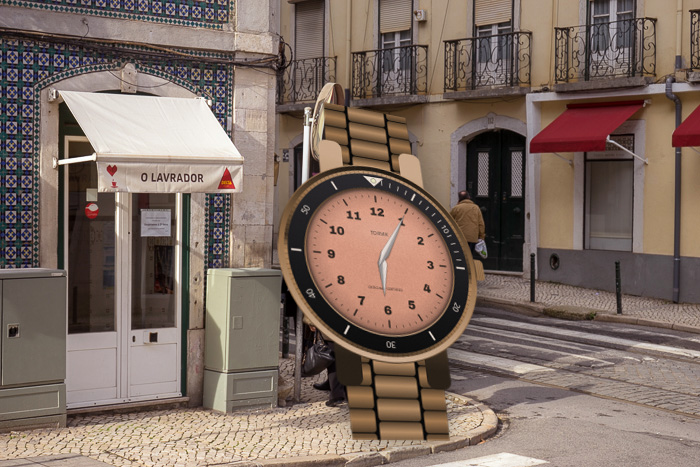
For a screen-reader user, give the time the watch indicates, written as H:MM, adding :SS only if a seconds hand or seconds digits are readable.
6:05
